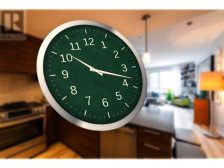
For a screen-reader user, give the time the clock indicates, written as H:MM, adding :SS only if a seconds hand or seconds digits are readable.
10:18
